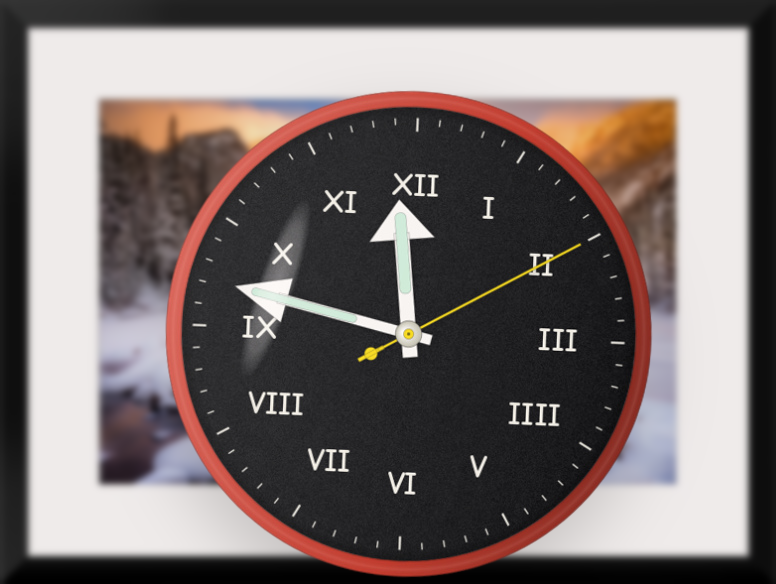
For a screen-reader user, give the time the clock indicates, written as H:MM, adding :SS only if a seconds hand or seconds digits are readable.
11:47:10
